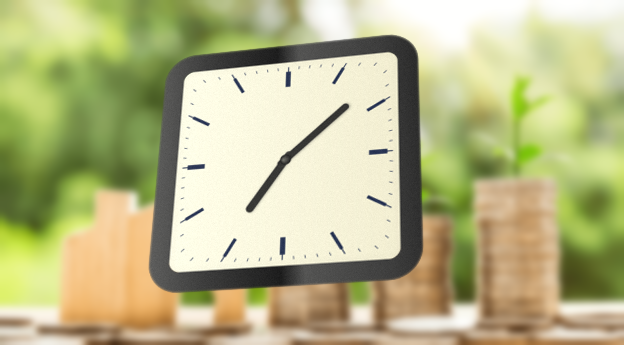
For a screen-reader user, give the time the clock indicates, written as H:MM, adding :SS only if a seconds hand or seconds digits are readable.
7:08
